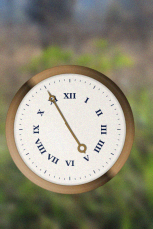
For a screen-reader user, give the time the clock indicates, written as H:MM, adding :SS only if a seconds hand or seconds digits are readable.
4:55
